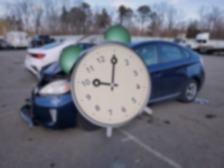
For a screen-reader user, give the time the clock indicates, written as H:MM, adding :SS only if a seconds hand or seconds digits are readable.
10:05
